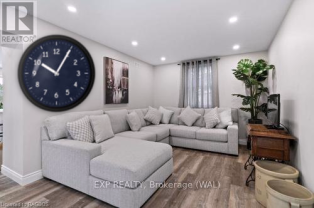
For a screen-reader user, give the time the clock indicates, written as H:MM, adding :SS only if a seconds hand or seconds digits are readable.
10:05
